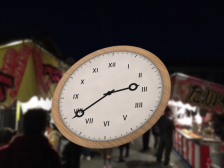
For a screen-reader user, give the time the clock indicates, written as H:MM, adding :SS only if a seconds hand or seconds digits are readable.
2:39
